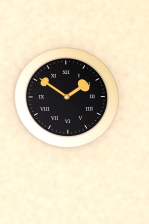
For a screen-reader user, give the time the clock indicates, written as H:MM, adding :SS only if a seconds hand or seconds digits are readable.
1:51
